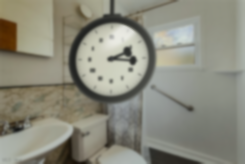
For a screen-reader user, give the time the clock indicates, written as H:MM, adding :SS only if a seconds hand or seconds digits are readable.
2:16
